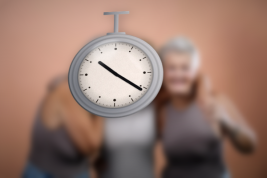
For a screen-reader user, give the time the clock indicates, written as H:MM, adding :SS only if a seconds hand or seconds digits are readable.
10:21
